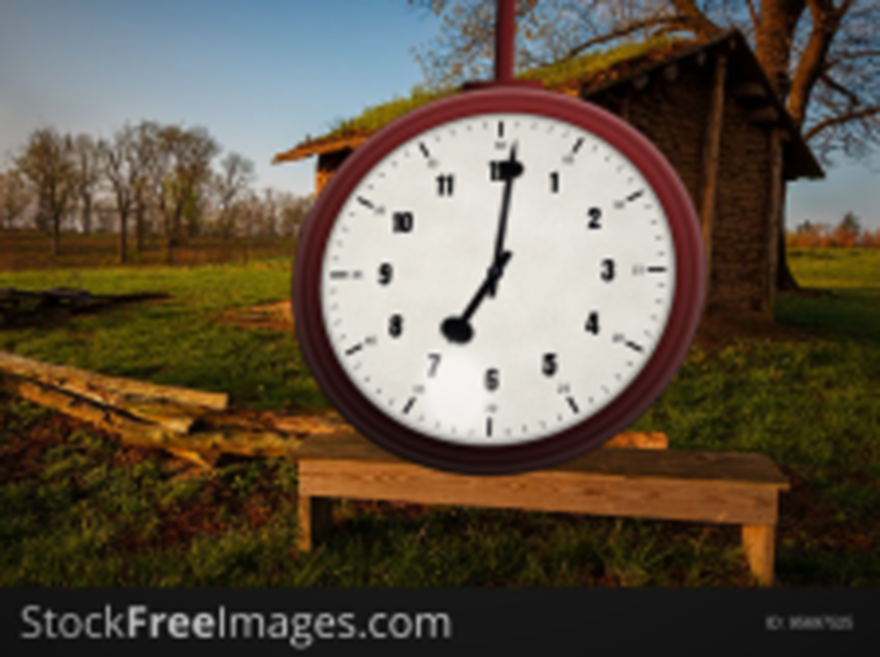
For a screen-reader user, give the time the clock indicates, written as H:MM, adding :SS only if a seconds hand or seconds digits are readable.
7:01
